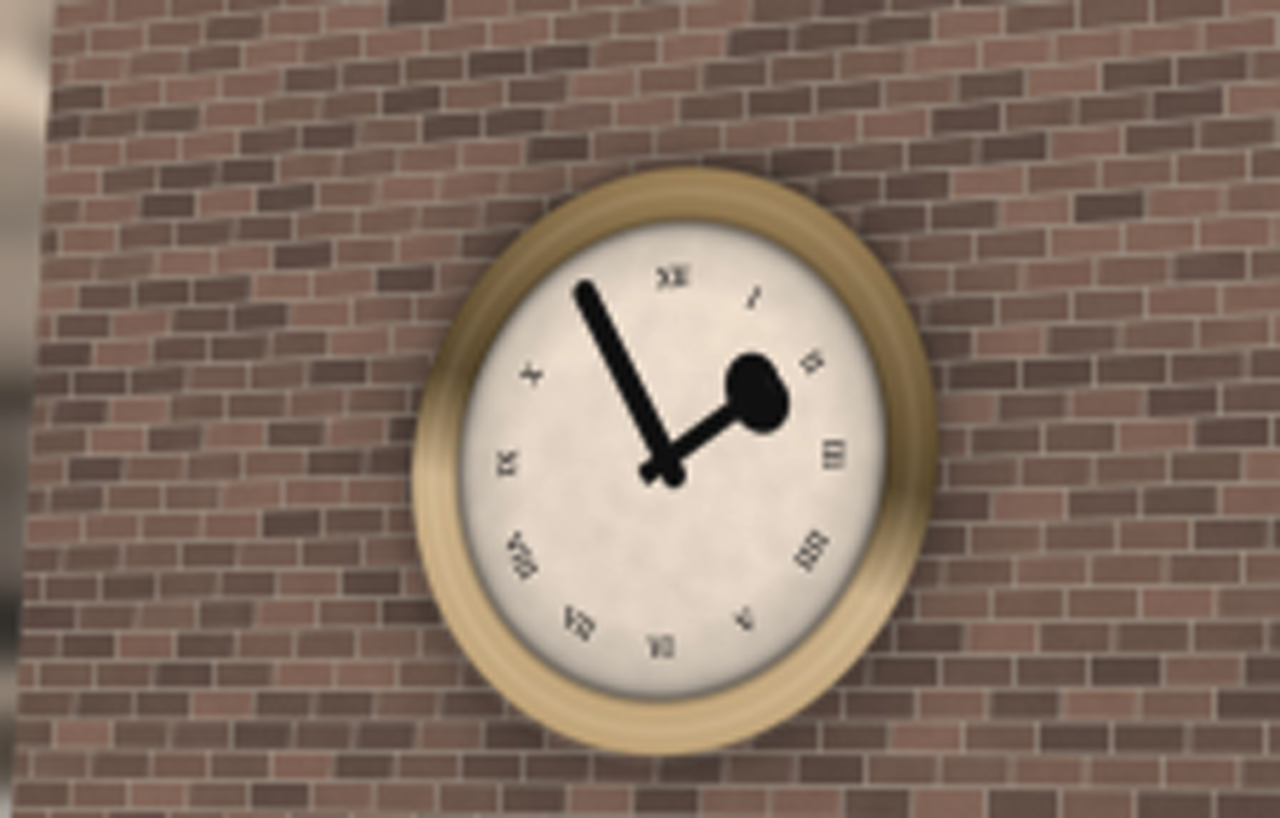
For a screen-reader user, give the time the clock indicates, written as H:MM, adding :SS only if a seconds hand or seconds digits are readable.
1:55
